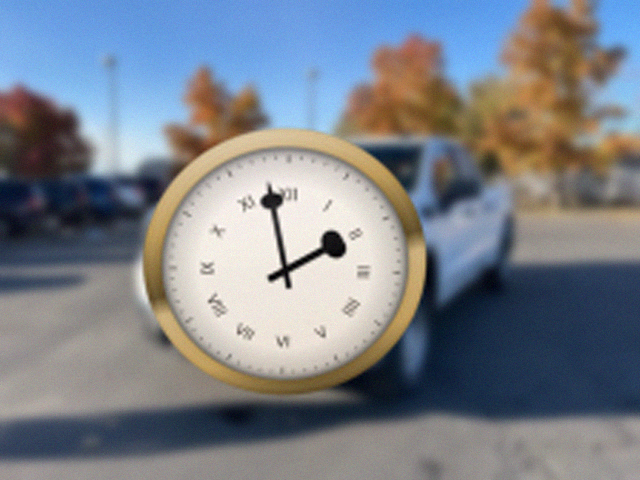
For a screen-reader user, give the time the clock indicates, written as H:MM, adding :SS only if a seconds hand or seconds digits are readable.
1:58
